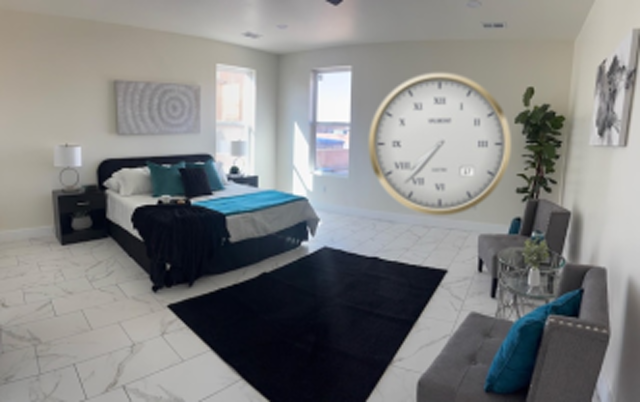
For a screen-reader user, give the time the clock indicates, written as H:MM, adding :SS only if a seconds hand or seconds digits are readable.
7:37
